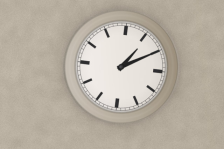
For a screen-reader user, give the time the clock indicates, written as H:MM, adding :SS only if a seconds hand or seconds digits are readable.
1:10
